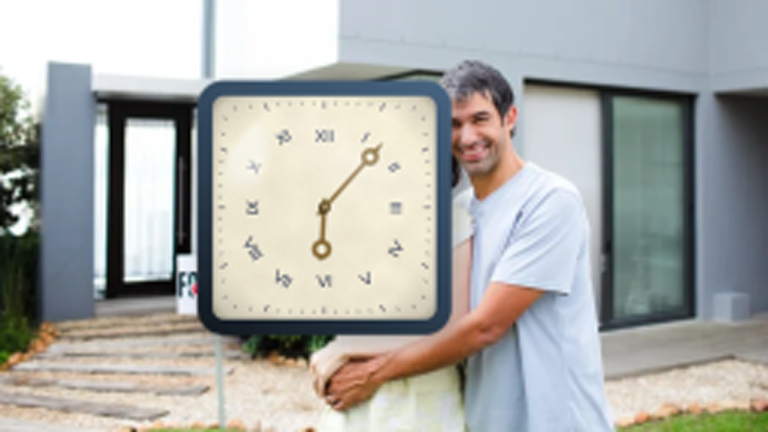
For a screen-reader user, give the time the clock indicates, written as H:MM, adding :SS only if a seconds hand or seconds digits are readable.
6:07
